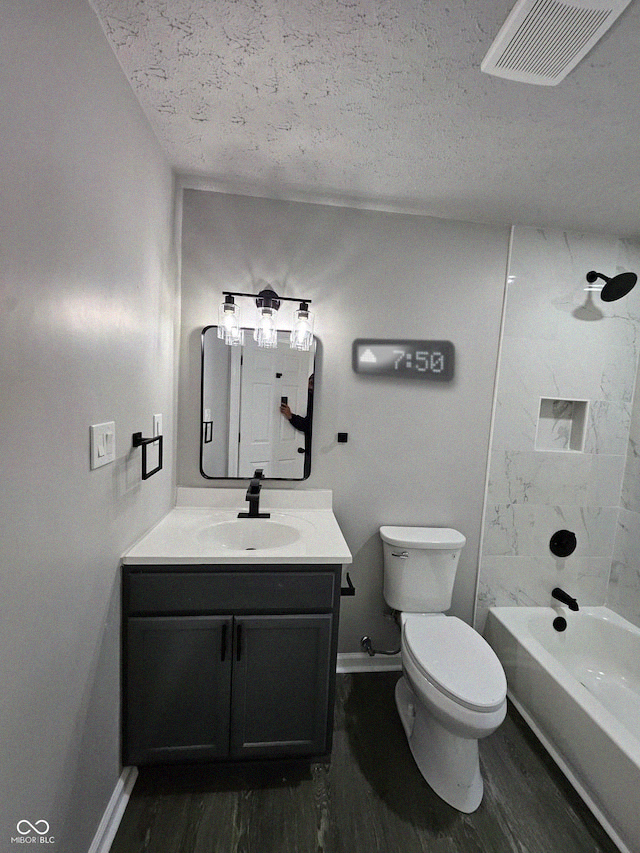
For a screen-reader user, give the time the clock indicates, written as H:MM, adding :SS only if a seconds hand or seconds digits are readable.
7:50
